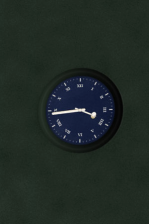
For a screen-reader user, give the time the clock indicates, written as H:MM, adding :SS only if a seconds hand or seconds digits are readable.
3:44
